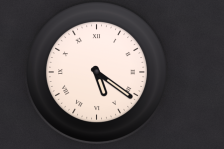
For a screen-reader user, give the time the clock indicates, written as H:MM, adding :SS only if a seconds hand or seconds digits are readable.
5:21
